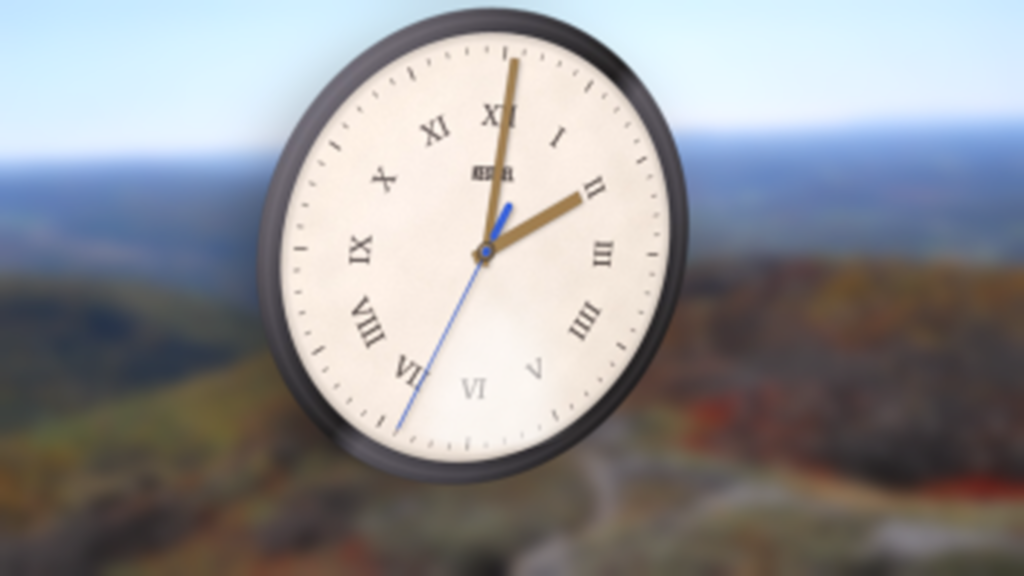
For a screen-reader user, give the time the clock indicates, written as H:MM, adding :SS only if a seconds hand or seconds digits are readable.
2:00:34
